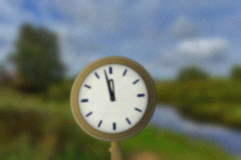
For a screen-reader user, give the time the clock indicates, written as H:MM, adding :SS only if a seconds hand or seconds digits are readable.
11:58
